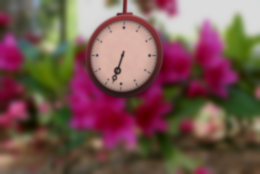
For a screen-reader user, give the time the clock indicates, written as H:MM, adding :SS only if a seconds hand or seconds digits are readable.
6:33
